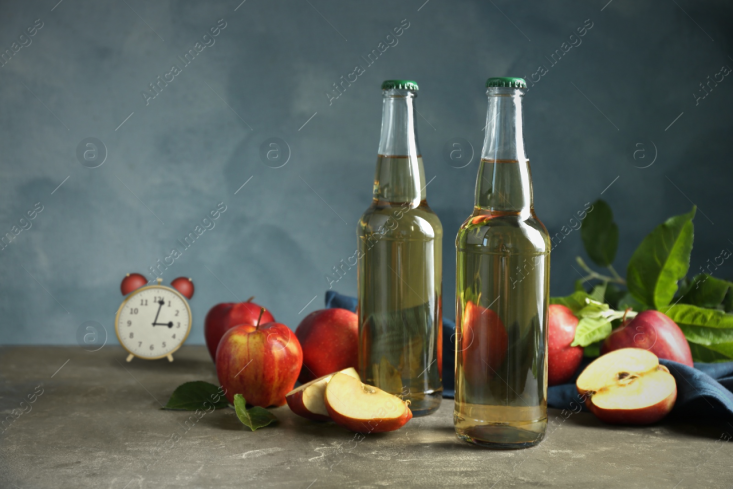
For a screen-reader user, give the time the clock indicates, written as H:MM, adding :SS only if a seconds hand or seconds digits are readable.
3:02
